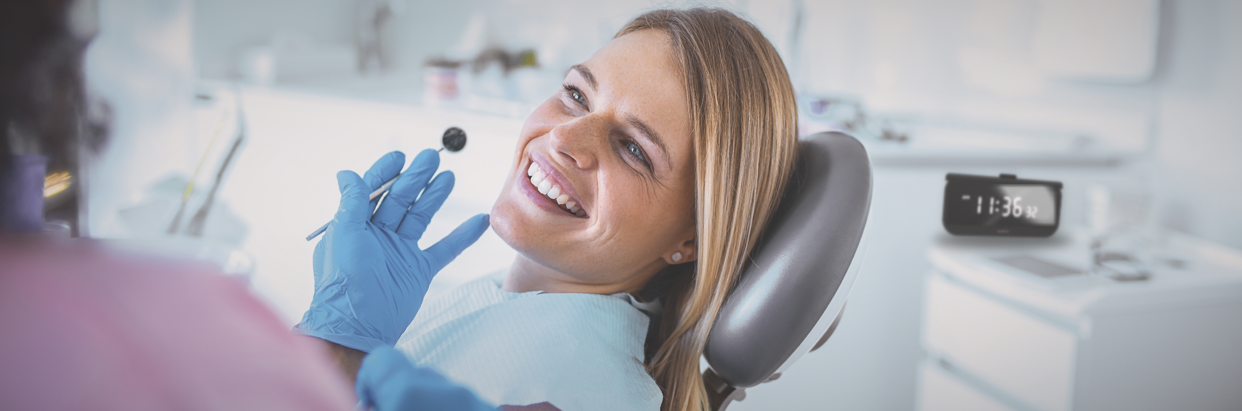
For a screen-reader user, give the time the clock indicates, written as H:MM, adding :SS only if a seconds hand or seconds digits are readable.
11:36
